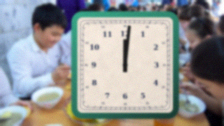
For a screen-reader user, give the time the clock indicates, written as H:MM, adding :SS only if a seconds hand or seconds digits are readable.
12:01
